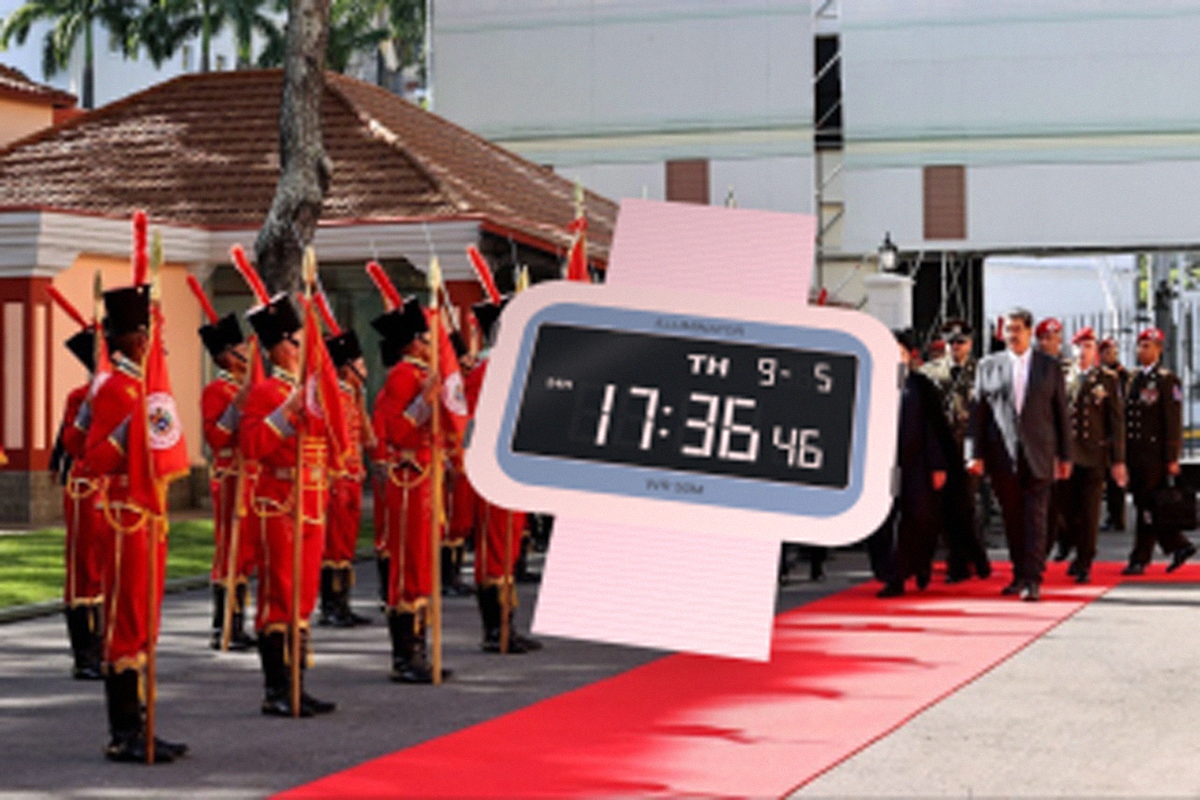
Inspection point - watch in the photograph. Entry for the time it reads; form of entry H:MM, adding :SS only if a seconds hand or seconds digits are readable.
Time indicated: 17:36:46
